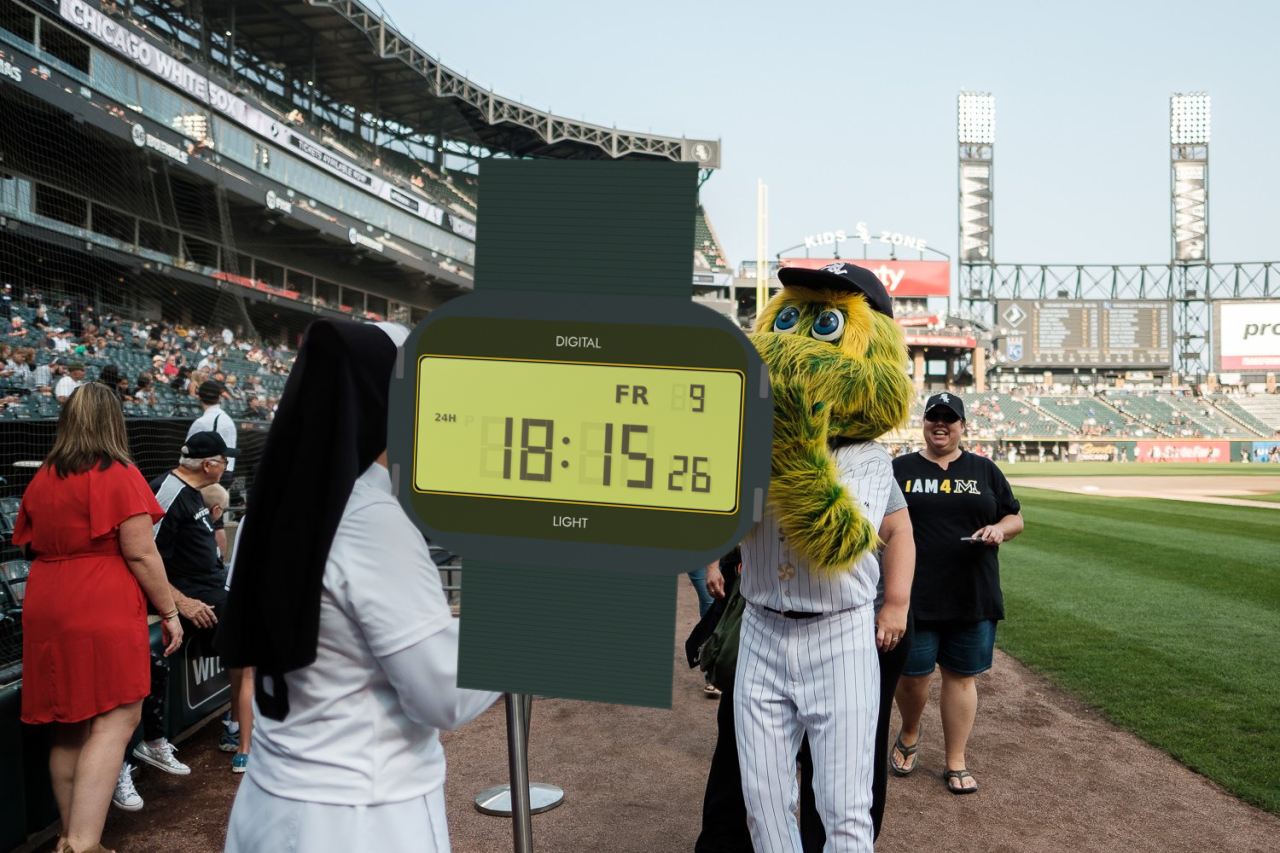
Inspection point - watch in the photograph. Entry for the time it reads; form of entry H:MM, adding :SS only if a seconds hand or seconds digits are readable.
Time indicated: 18:15:26
